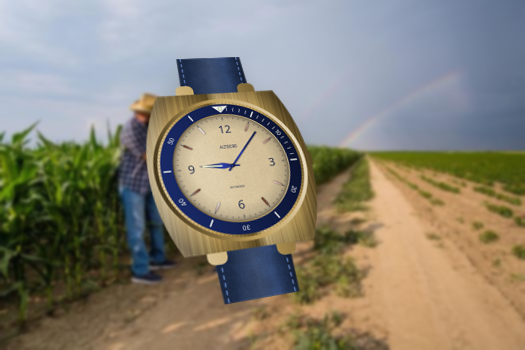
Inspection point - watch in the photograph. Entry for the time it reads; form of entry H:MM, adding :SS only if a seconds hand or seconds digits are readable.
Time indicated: 9:07
